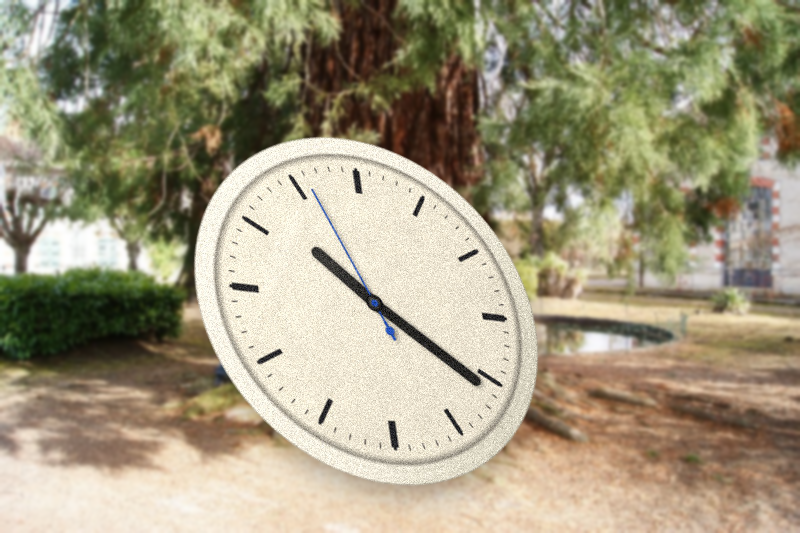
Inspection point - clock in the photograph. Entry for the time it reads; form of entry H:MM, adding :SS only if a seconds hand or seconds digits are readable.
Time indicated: 10:20:56
